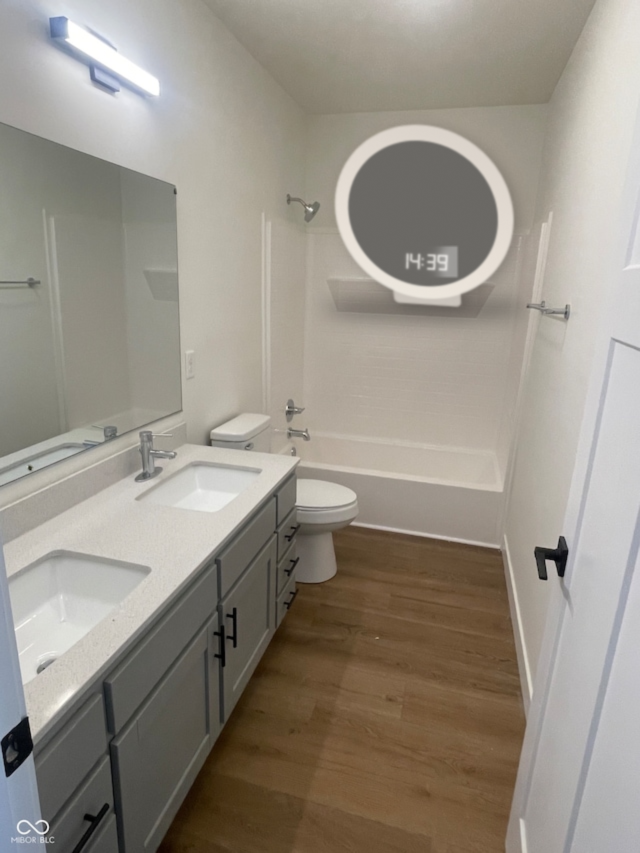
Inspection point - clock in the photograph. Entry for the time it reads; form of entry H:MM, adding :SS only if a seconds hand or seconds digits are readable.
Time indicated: 14:39
